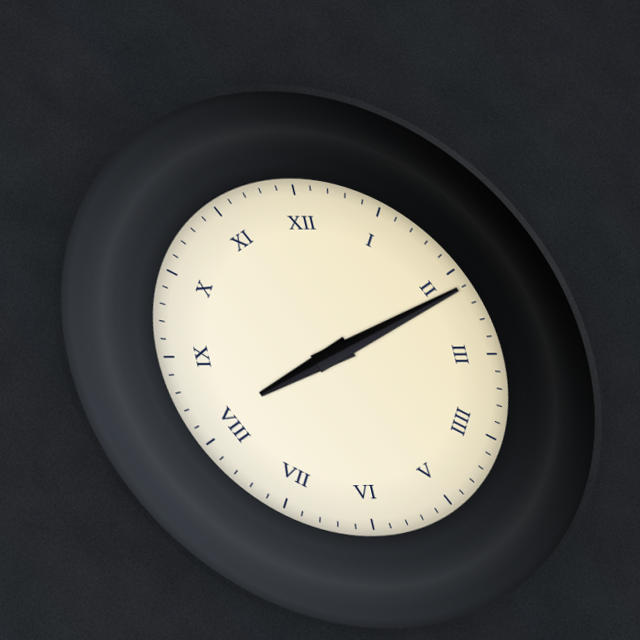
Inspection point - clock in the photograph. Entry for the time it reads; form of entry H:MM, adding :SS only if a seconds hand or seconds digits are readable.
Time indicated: 8:11
